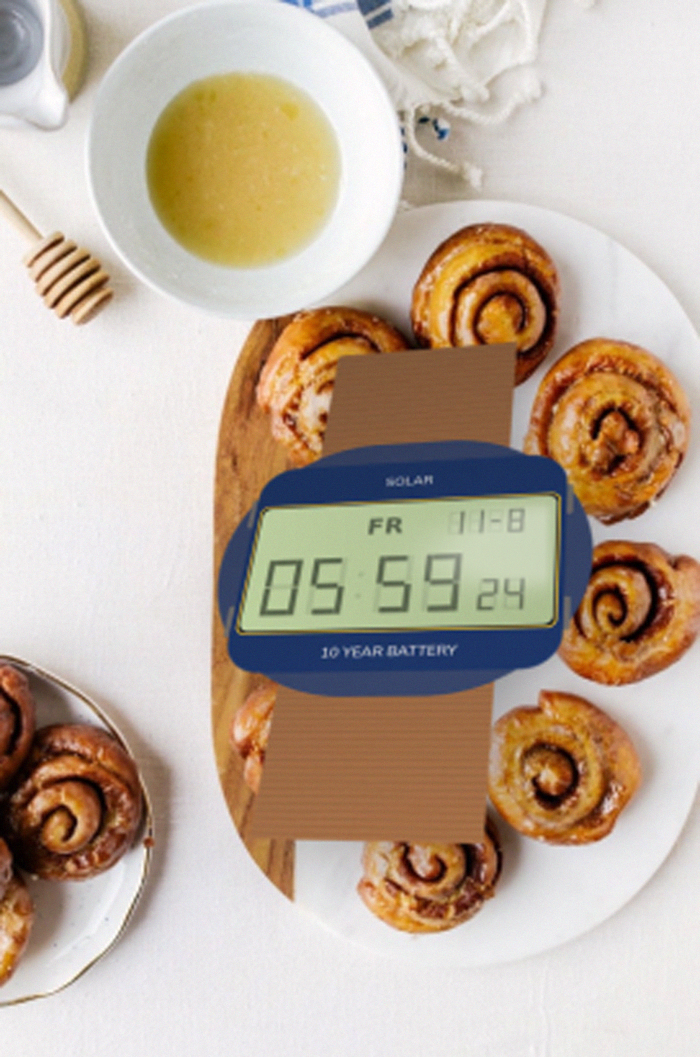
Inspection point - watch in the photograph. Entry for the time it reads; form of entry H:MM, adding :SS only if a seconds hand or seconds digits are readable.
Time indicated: 5:59:24
